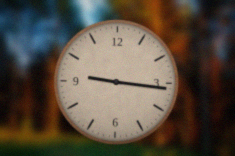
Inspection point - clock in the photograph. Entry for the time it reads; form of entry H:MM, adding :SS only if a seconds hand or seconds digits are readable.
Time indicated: 9:16
